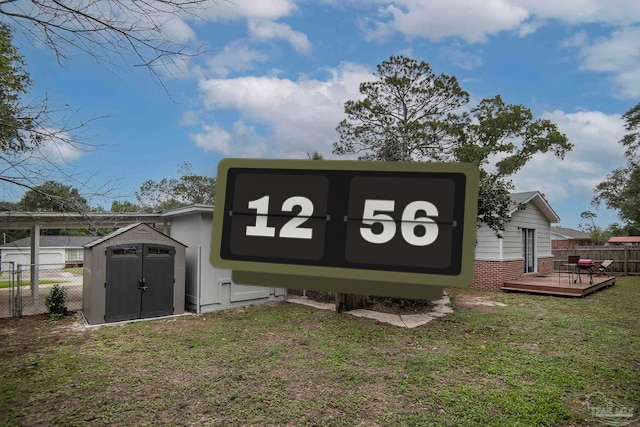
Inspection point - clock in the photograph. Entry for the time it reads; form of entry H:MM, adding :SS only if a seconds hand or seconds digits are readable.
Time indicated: 12:56
